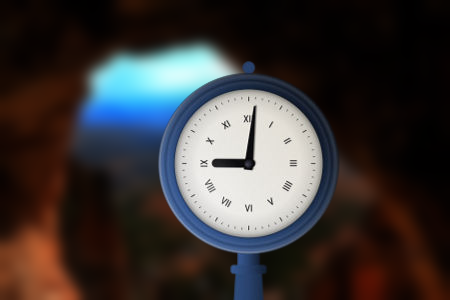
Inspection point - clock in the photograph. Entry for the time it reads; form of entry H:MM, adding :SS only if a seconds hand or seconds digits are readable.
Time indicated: 9:01
